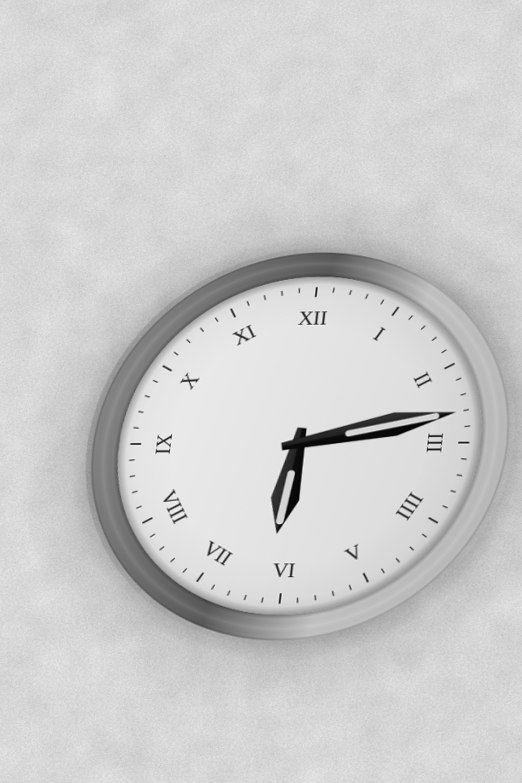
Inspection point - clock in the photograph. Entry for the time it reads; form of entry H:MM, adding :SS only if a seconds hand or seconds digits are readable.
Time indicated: 6:13
